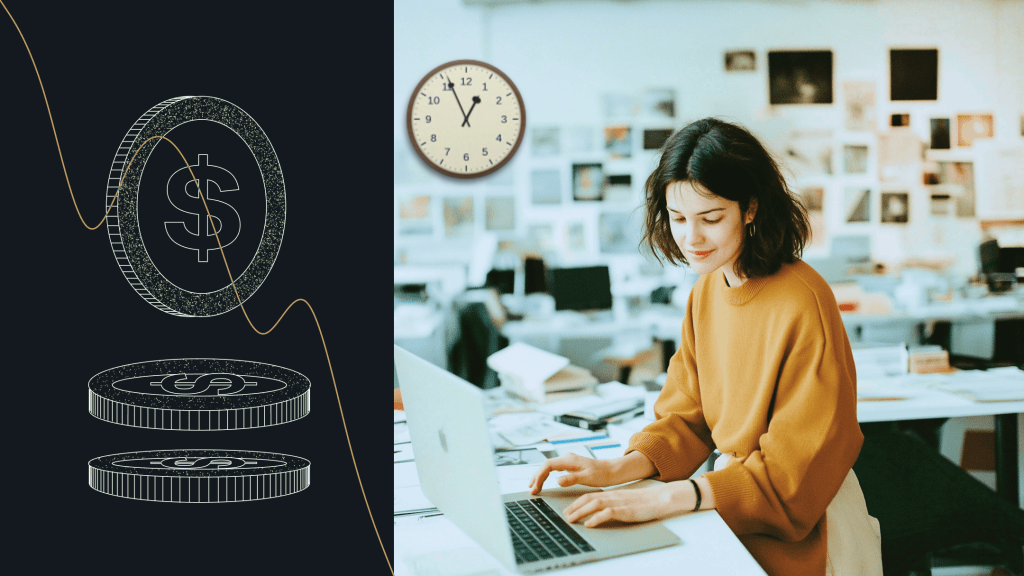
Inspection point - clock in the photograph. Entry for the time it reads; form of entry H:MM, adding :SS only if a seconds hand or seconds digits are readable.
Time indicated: 12:56
